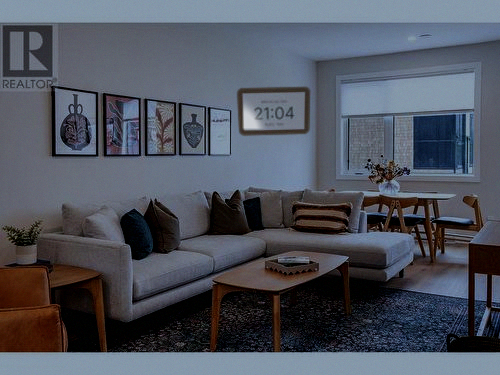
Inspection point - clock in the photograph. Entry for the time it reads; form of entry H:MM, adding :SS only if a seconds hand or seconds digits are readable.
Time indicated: 21:04
